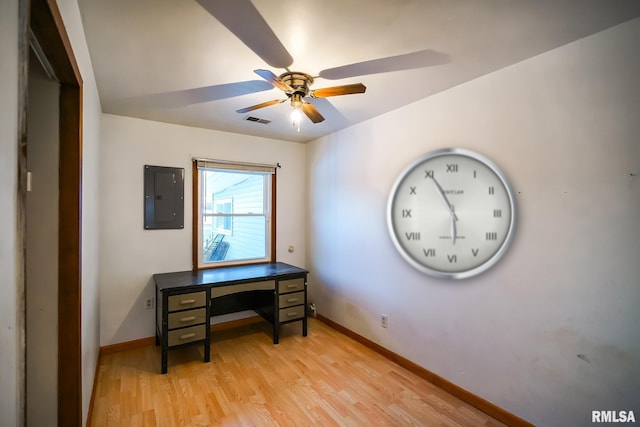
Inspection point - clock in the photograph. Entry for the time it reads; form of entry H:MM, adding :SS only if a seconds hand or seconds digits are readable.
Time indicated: 5:55
